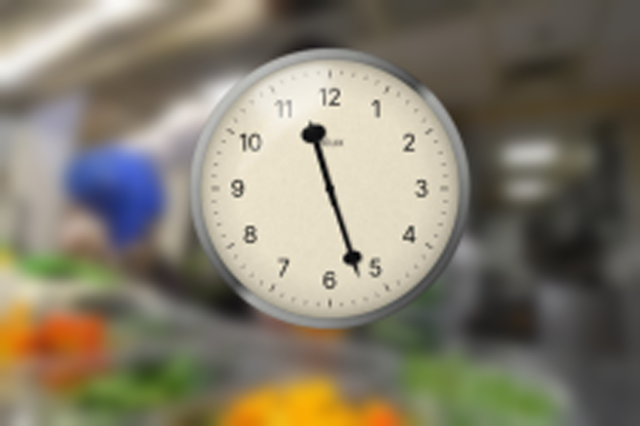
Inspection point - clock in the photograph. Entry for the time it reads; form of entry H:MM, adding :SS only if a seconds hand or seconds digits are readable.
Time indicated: 11:27
